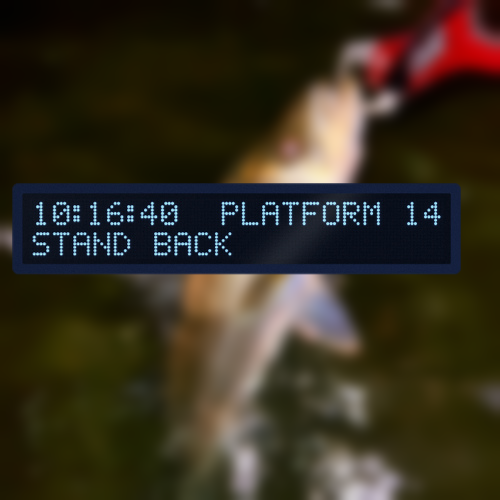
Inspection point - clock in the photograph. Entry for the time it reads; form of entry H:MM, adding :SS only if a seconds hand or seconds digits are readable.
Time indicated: 10:16:40
